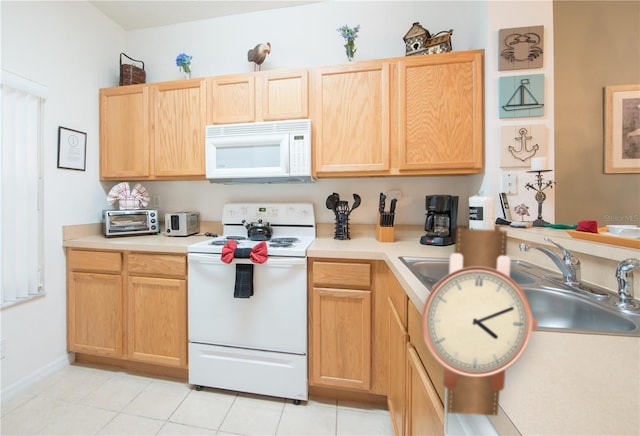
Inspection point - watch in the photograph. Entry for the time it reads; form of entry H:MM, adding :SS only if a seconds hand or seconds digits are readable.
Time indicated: 4:11
